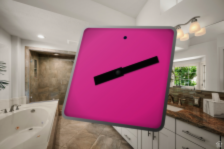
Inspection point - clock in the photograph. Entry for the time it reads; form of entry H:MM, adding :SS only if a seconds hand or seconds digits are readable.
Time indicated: 8:11
